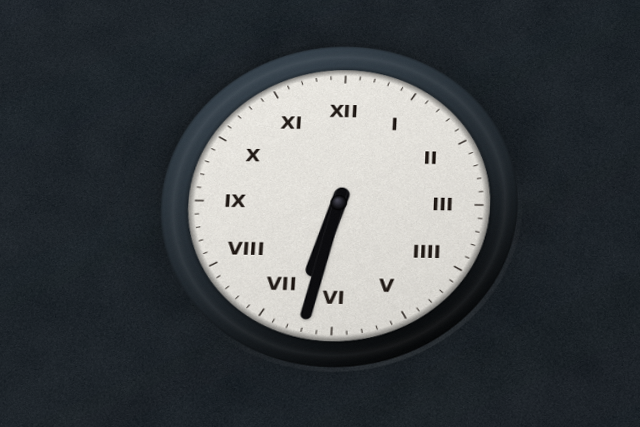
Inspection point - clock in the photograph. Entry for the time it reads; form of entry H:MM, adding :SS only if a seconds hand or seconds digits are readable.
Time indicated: 6:32
